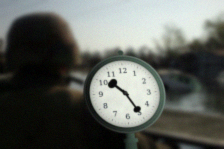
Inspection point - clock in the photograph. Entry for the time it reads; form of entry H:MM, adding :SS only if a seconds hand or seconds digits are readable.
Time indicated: 10:25
